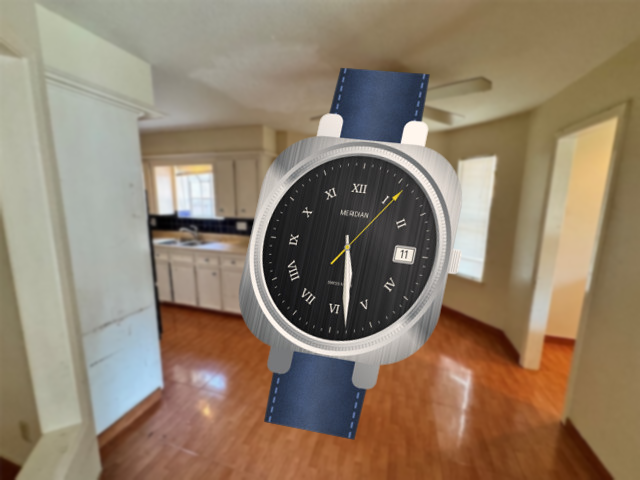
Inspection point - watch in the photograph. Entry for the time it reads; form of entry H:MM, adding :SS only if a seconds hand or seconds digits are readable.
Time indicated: 5:28:06
